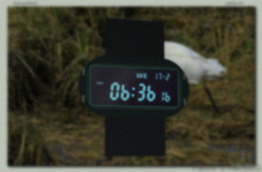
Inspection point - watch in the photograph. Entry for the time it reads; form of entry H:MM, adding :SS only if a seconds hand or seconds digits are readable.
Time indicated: 6:36:16
